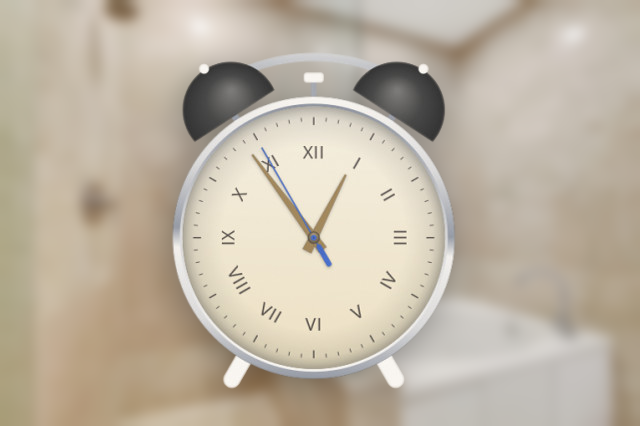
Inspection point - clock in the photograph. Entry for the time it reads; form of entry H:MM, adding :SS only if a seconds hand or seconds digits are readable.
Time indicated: 12:53:55
